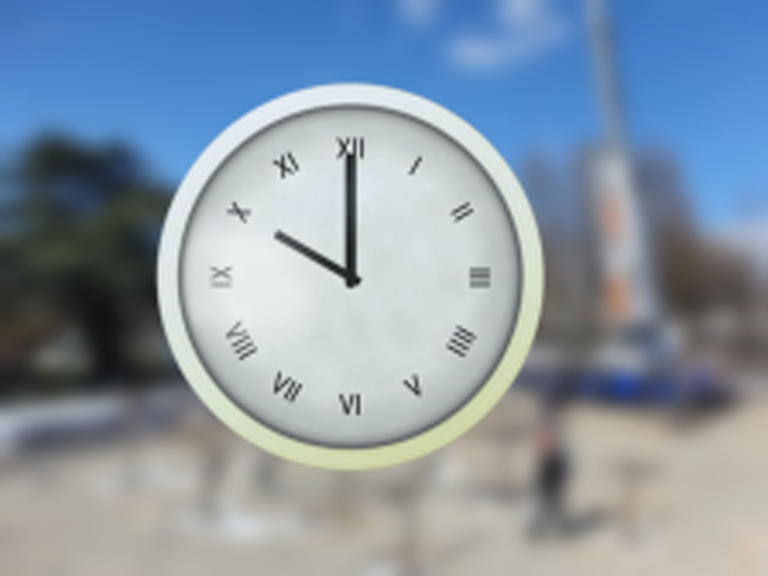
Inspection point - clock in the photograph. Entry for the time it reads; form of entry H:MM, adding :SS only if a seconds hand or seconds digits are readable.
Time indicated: 10:00
